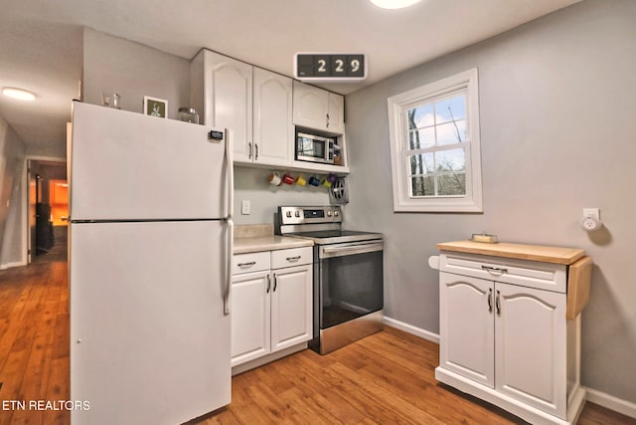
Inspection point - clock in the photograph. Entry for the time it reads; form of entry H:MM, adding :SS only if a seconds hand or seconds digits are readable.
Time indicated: 2:29
